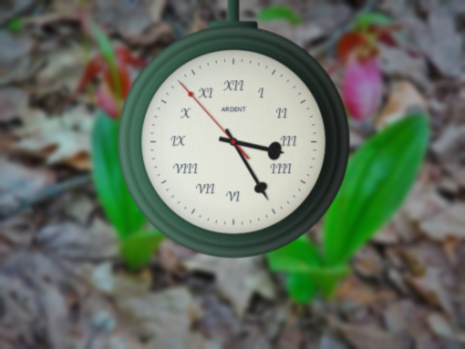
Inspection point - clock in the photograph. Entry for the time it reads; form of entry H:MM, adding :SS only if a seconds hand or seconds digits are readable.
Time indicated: 3:24:53
